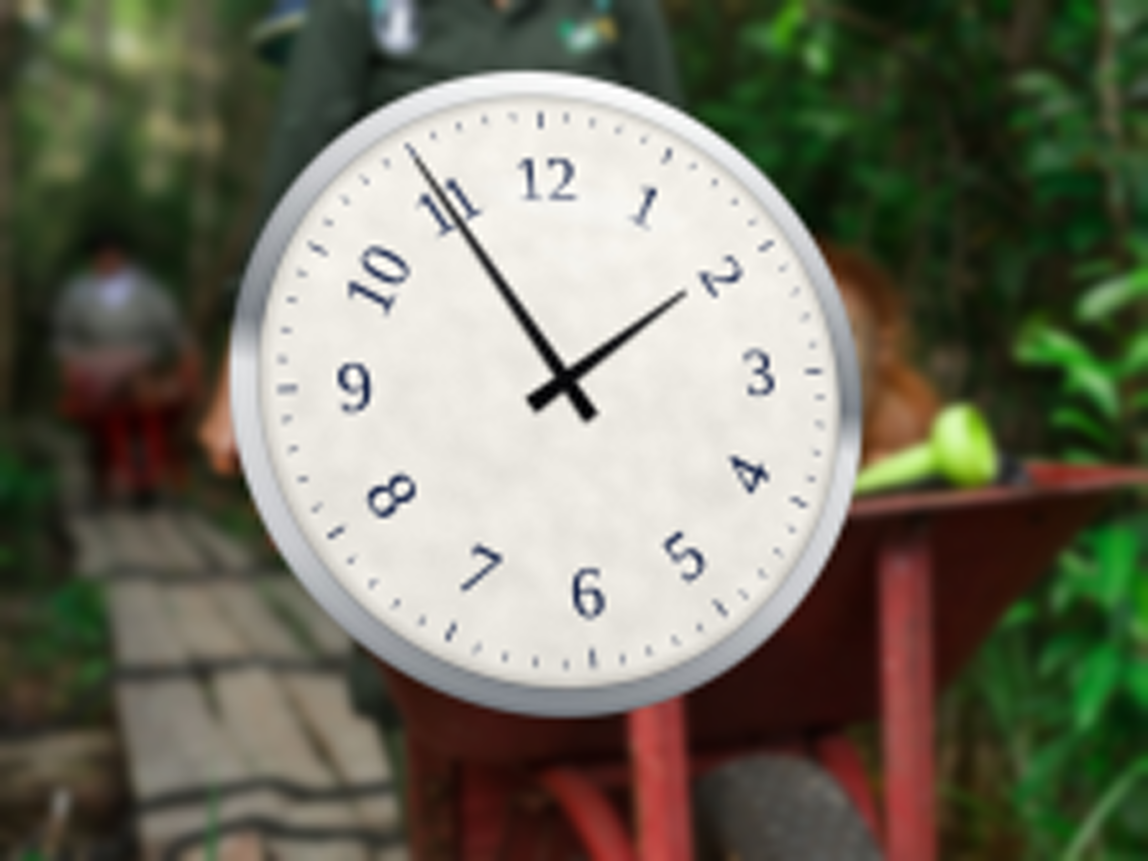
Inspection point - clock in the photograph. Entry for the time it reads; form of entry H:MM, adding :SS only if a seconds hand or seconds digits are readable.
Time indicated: 1:55
